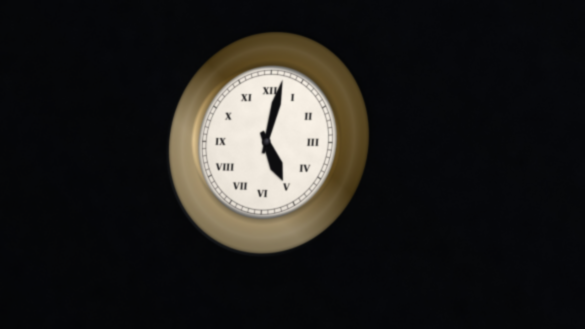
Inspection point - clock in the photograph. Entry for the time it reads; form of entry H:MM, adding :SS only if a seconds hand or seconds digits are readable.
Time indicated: 5:02
